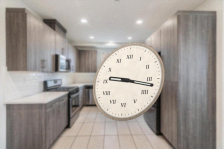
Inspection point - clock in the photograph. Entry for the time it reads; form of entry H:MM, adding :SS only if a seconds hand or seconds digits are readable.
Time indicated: 9:17
